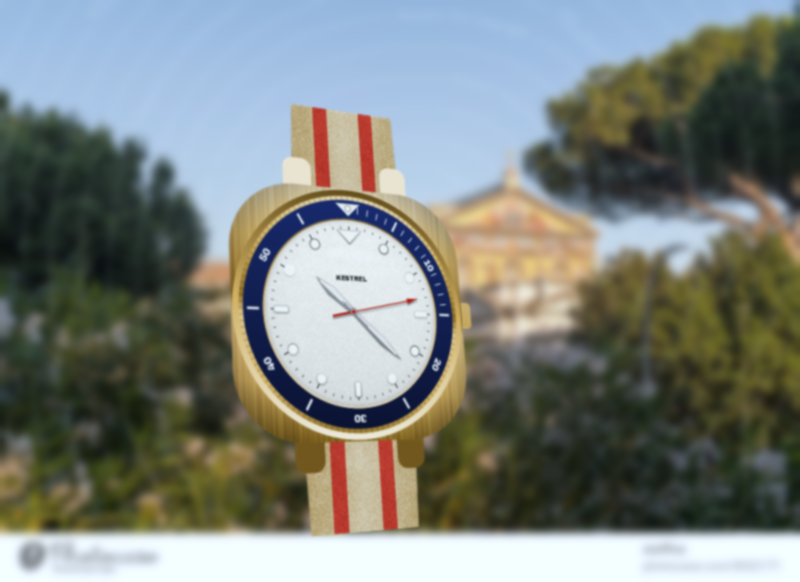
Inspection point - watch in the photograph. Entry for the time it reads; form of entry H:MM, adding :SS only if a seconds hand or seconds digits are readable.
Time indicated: 10:22:13
